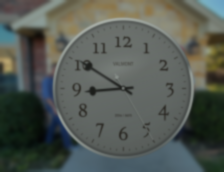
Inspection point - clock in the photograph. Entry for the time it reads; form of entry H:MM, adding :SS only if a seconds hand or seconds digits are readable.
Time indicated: 8:50:25
